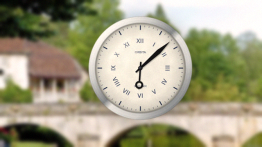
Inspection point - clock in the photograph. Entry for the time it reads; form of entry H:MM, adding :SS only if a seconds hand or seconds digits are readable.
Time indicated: 6:08
